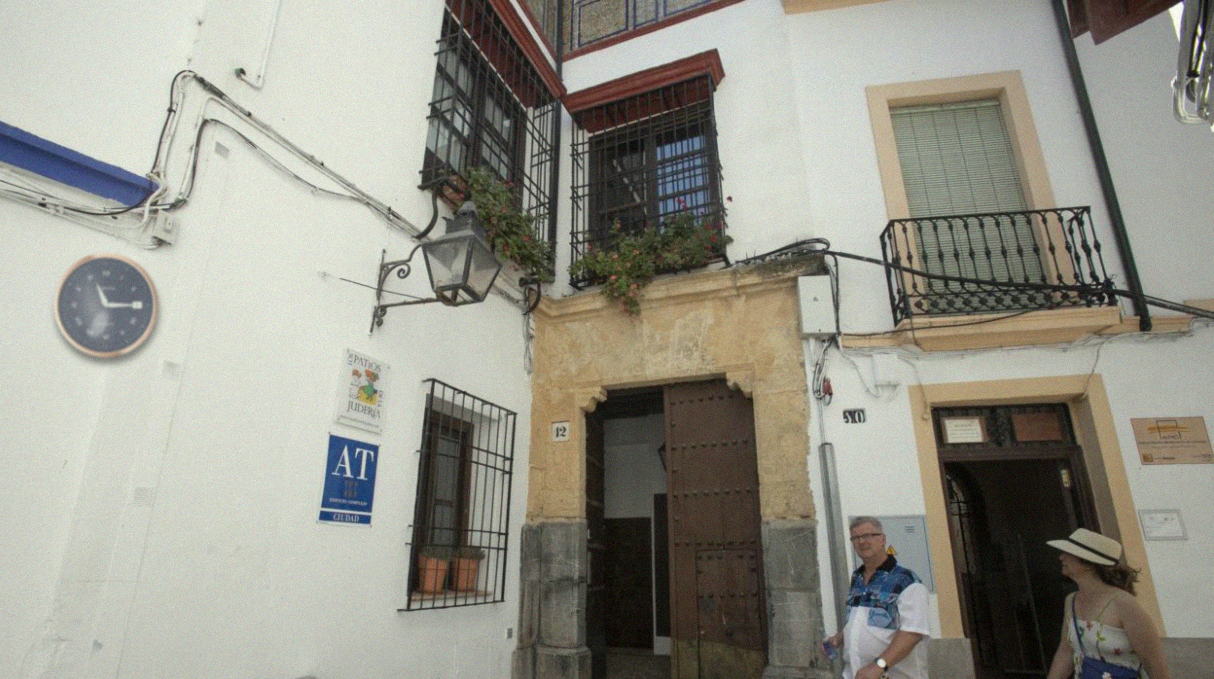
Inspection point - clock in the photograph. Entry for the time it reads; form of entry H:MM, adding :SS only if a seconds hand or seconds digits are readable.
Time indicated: 11:15
